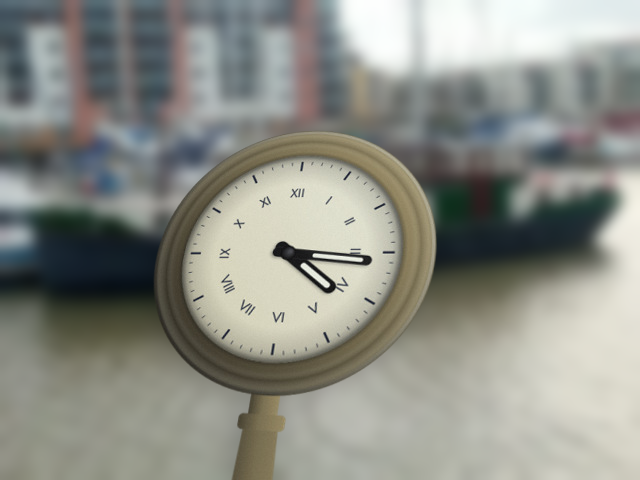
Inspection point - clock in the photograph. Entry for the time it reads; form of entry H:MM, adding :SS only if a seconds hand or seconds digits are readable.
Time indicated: 4:16
